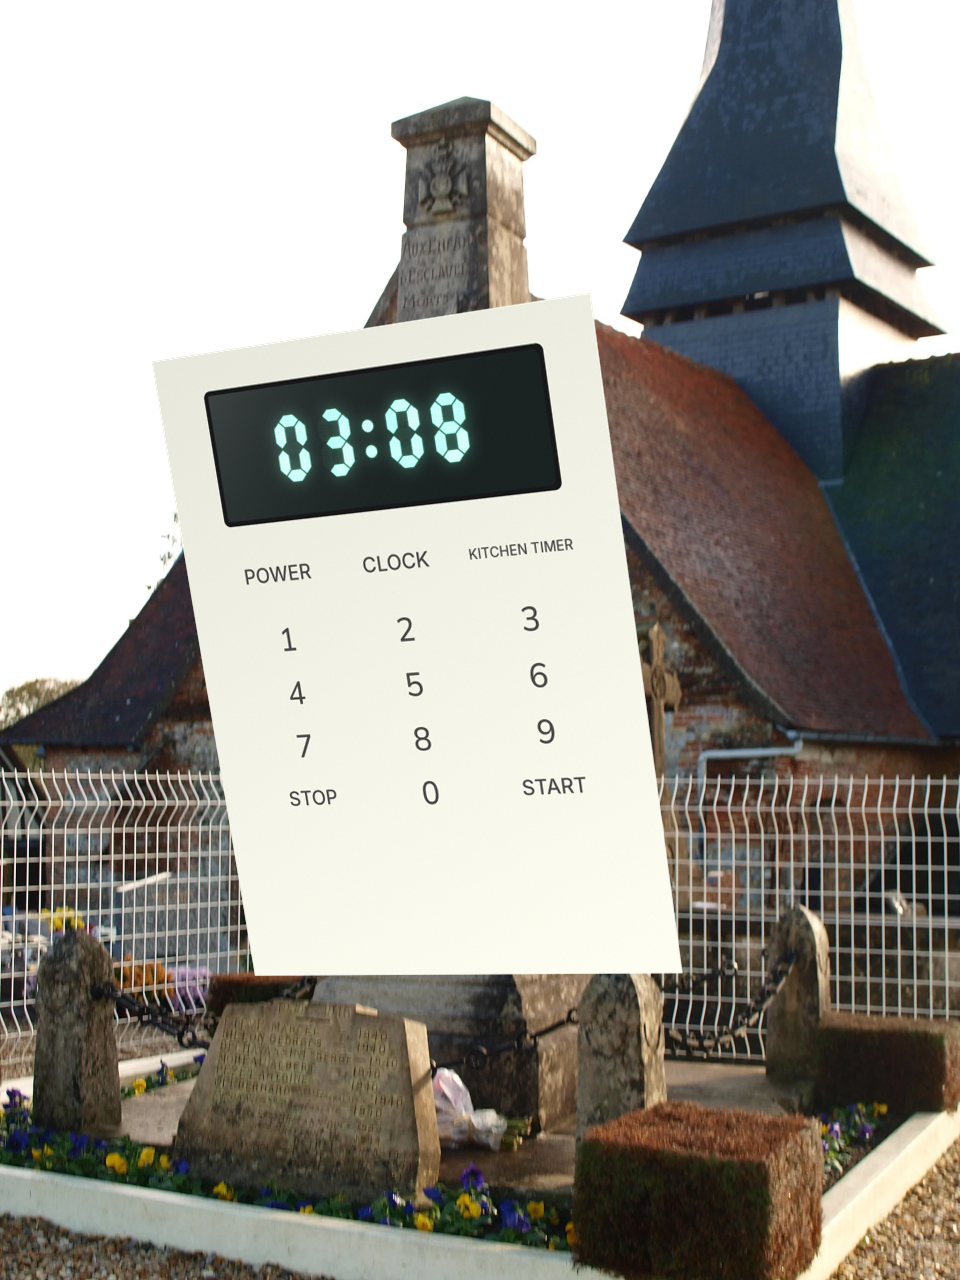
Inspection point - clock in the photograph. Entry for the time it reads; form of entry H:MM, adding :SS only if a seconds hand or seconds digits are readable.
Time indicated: 3:08
